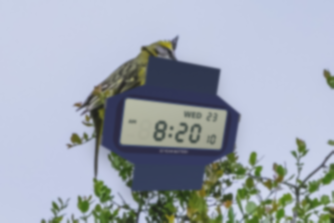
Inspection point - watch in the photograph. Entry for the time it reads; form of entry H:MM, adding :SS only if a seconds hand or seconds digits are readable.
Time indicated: 8:20
